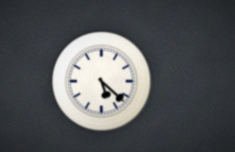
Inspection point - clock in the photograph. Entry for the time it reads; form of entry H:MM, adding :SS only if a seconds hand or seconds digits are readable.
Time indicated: 5:22
